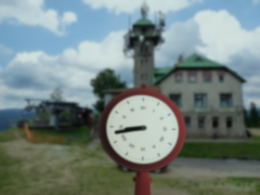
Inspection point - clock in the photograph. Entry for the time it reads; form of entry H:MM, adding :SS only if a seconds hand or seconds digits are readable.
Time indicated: 8:43
